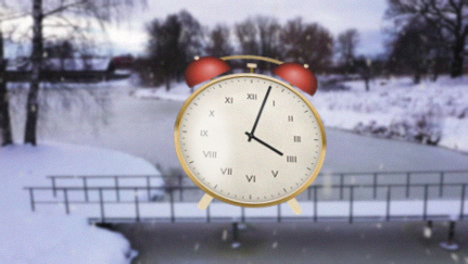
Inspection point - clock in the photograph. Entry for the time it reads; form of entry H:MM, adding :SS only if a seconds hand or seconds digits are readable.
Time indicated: 4:03
